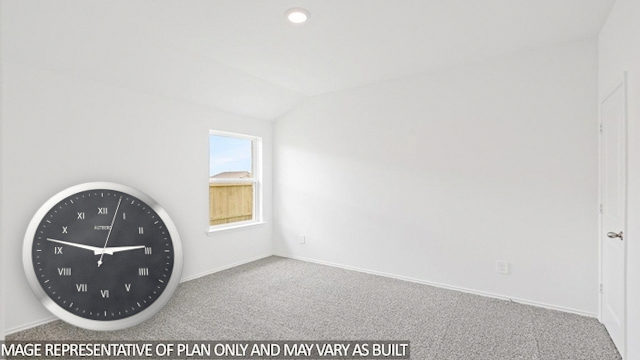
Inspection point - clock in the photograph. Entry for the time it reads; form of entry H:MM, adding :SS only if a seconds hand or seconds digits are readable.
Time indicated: 2:47:03
